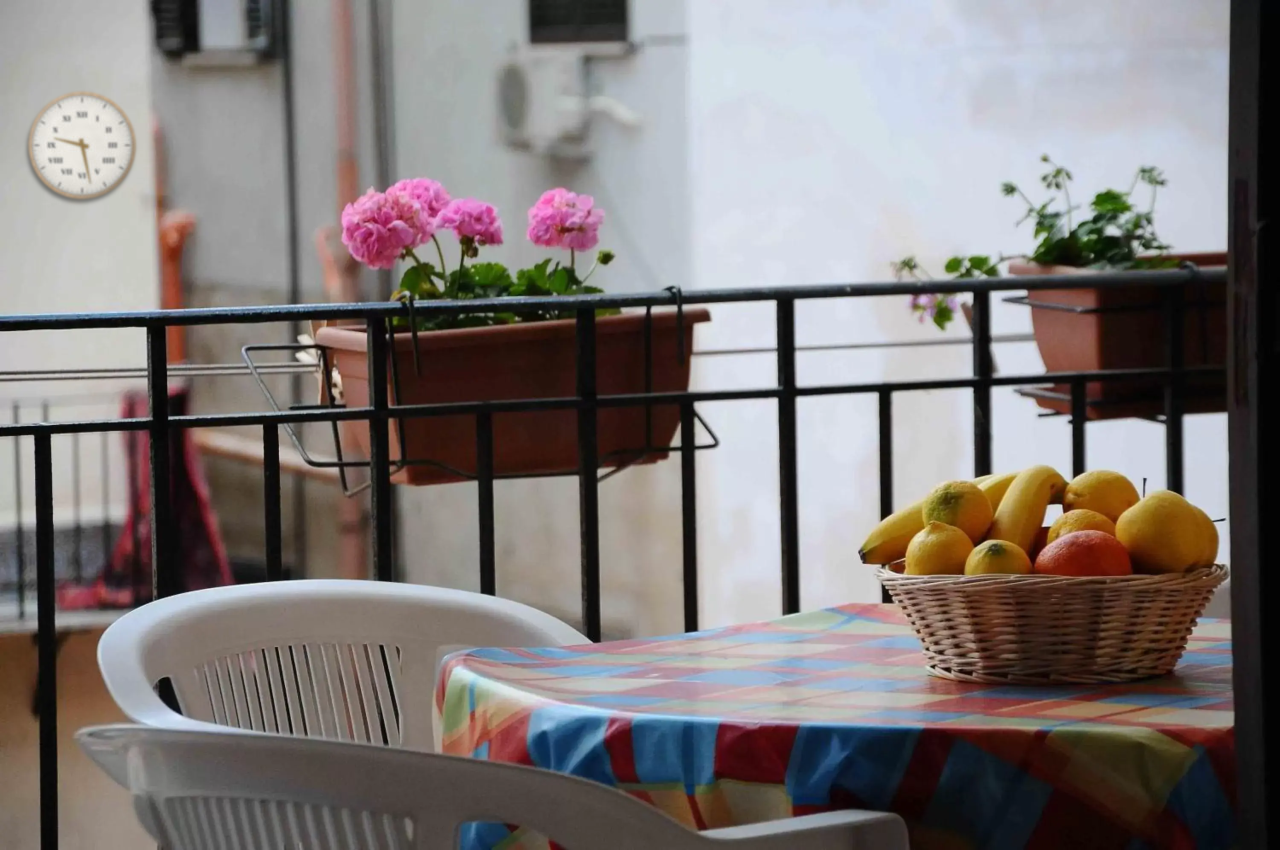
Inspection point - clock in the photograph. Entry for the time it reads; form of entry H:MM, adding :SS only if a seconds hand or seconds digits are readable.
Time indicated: 9:28
